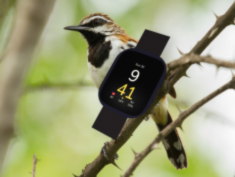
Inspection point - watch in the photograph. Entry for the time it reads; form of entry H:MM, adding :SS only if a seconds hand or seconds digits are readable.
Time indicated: 9:41
